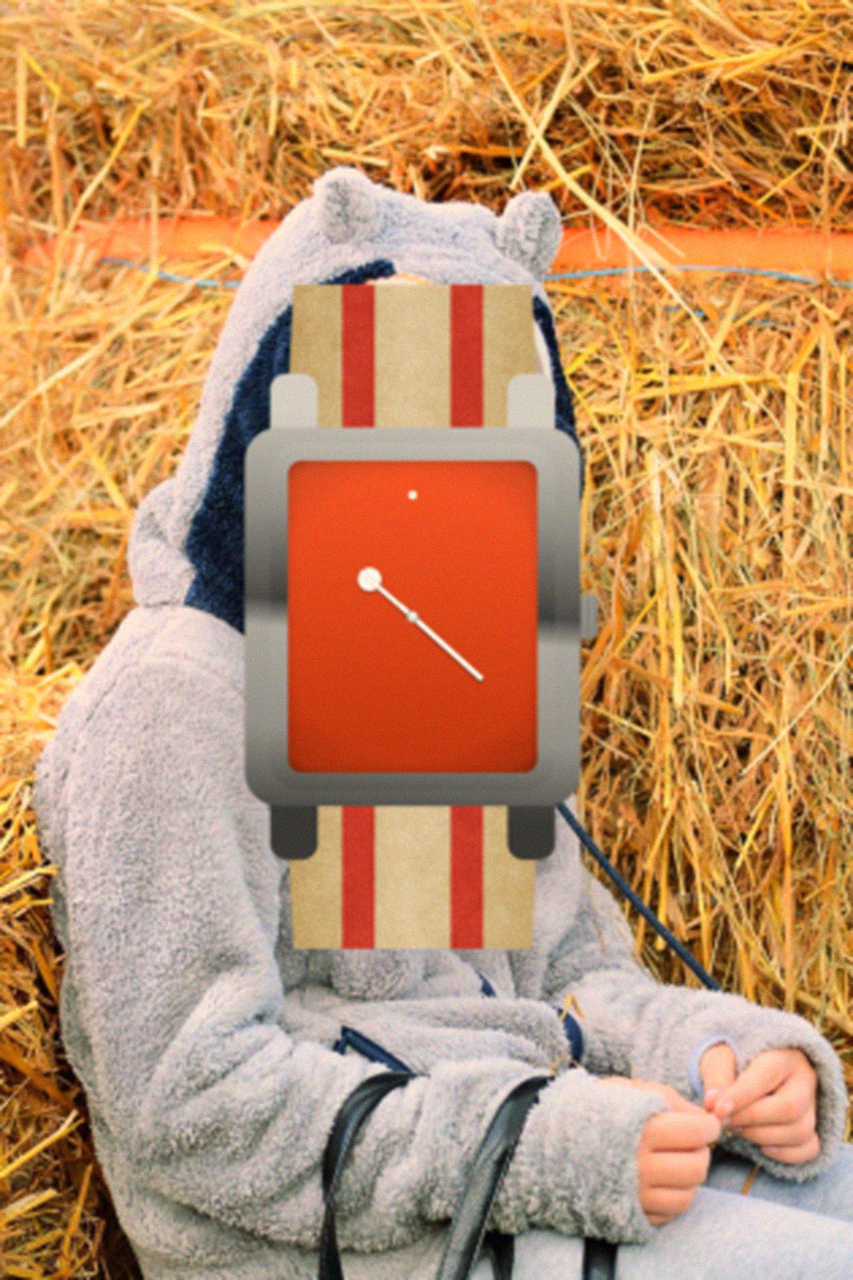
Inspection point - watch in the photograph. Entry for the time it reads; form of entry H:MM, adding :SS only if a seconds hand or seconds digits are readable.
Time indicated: 10:22
